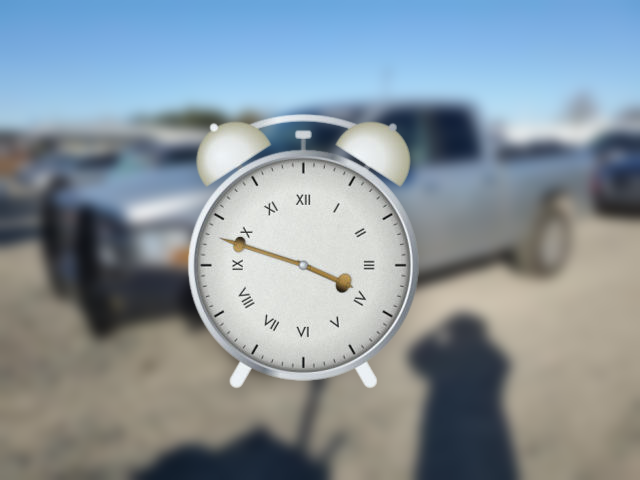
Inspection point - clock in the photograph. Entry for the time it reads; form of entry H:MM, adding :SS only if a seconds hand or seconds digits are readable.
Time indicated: 3:48
